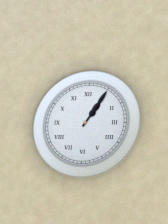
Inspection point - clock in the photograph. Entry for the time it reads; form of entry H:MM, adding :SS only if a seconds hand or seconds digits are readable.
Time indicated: 1:05
